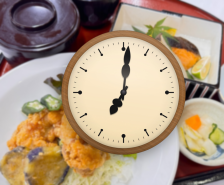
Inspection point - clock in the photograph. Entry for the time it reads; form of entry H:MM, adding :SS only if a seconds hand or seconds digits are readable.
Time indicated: 7:01
